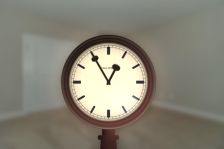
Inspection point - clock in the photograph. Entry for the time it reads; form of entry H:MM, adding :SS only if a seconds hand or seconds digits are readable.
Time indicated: 12:55
